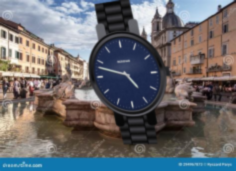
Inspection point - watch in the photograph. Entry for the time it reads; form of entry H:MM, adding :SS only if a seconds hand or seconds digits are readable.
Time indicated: 4:48
